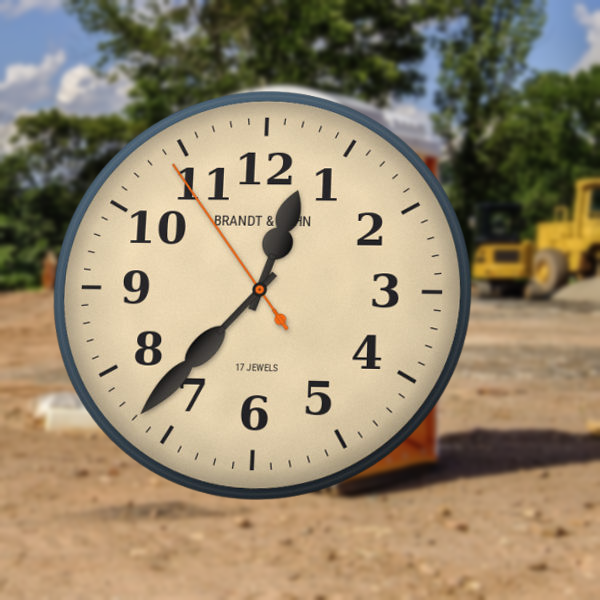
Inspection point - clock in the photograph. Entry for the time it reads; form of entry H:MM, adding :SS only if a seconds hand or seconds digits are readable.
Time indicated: 12:36:54
